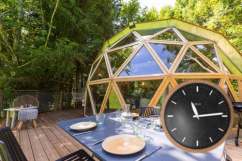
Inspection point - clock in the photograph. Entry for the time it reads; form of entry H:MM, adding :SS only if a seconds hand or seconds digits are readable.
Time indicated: 11:14
